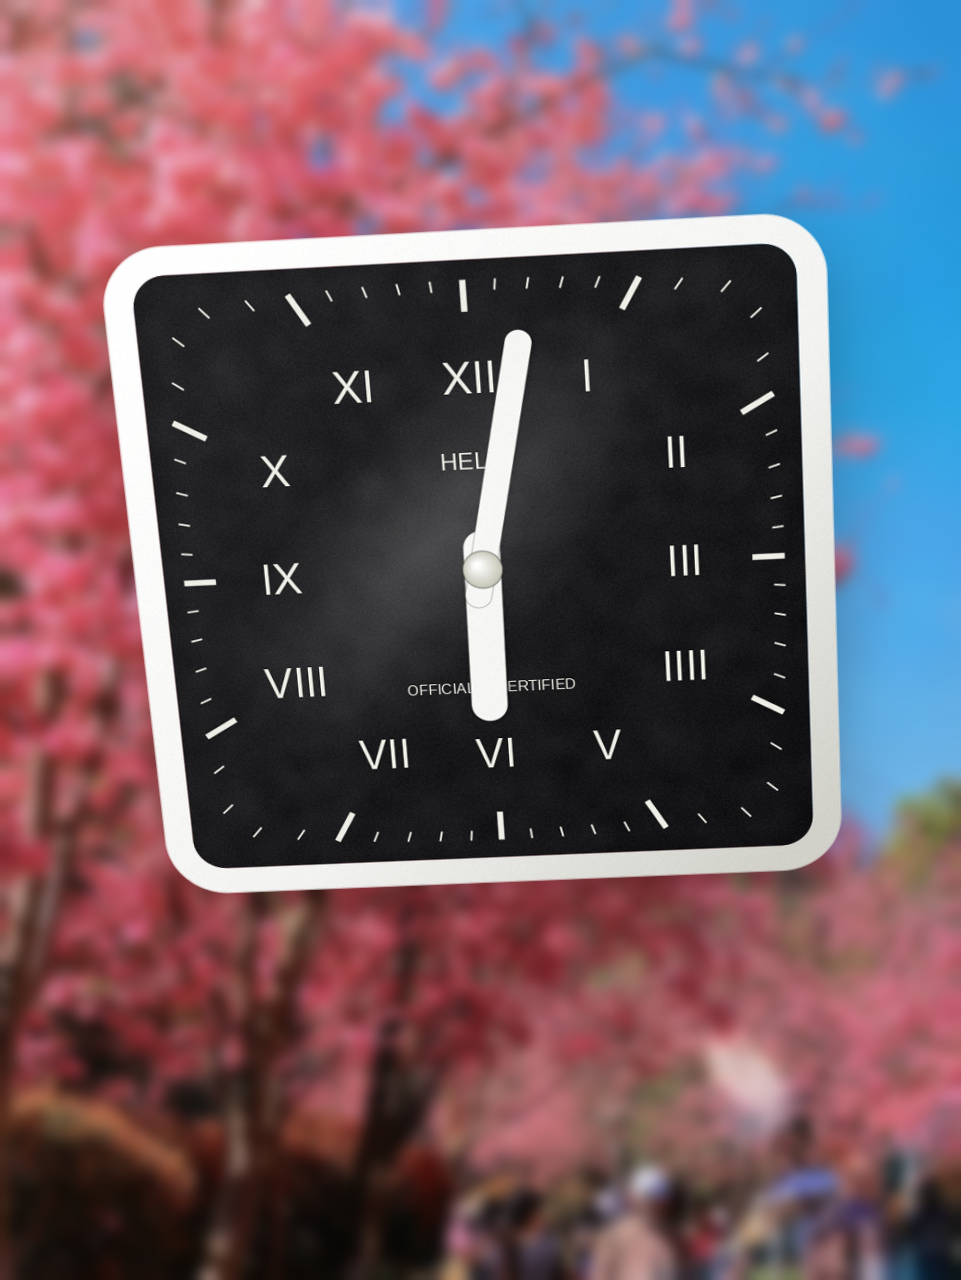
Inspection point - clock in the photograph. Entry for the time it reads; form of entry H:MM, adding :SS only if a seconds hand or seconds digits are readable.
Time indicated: 6:02
